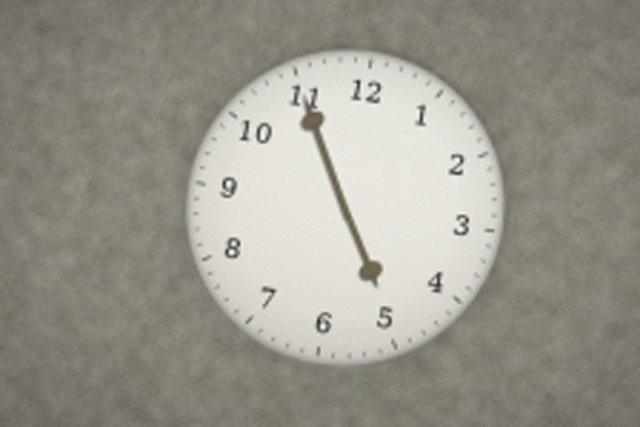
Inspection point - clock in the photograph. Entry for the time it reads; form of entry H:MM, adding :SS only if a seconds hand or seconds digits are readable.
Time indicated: 4:55
